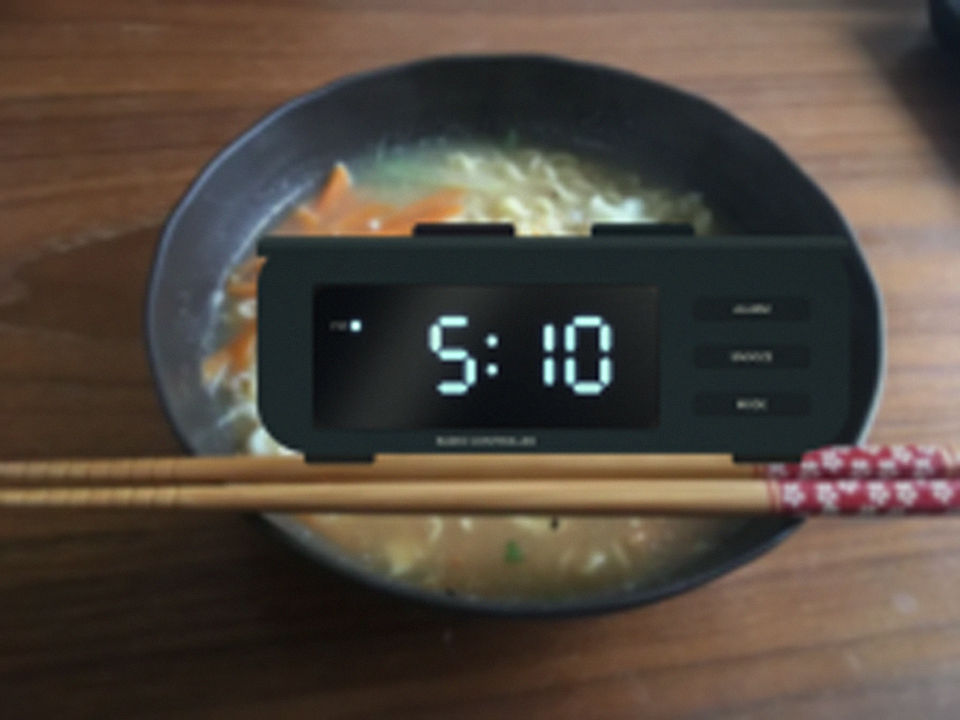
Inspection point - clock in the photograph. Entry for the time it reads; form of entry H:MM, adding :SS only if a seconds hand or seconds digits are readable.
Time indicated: 5:10
